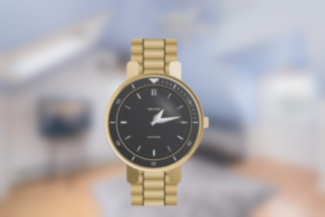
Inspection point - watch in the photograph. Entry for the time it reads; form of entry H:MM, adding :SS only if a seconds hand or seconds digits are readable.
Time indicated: 1:13
